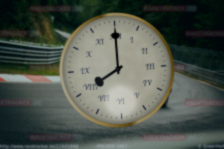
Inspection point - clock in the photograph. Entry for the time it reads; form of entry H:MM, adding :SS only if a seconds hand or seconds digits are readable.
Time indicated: 8:00
